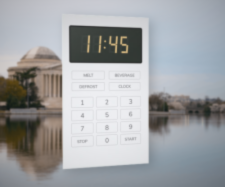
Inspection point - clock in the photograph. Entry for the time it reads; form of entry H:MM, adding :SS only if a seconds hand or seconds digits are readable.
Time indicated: 11:45
